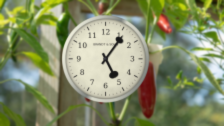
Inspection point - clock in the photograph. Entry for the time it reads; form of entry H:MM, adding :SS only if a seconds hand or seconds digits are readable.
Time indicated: 5:06
